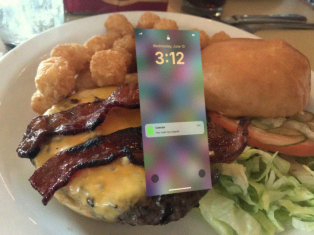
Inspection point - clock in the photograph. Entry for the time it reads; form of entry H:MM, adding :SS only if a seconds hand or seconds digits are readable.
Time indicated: 3:12
